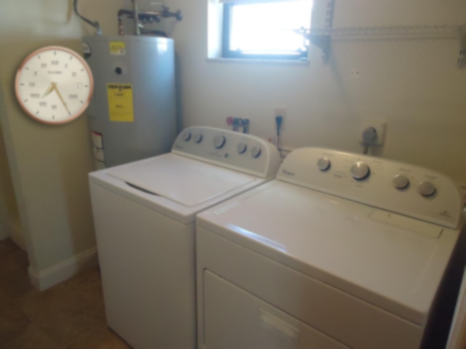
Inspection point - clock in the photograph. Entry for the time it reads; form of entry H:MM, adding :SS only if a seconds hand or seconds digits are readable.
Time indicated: 7:25
